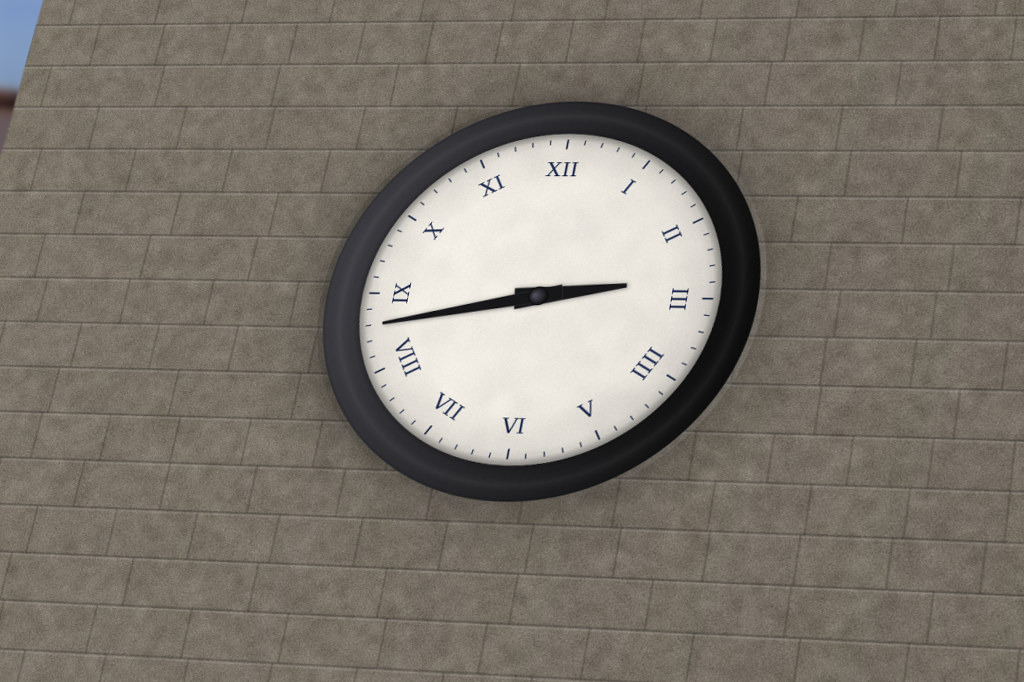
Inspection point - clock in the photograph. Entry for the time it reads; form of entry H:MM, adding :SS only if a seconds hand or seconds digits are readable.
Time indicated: 2:43
